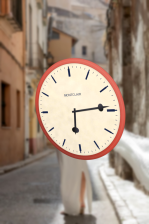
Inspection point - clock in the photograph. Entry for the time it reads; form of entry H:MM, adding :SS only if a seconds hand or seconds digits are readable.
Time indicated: 6:14
